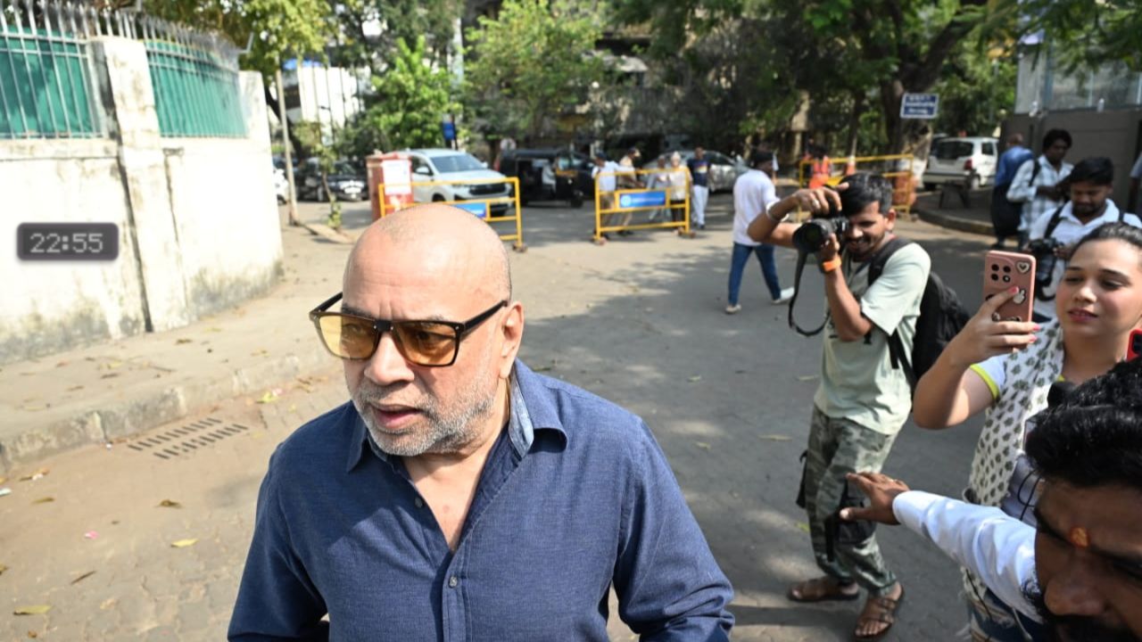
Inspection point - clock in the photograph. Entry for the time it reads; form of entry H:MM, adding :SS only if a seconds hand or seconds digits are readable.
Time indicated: 22:55
